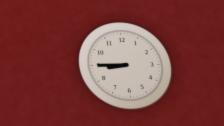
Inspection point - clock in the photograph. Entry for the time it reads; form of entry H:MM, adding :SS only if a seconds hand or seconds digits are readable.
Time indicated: 8:45
